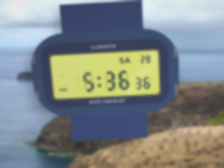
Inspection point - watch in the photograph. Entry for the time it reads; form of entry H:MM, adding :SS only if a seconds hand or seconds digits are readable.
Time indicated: 5:36:36
